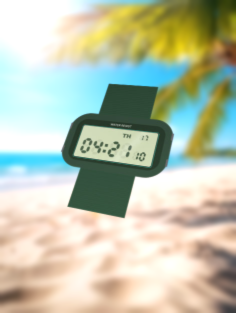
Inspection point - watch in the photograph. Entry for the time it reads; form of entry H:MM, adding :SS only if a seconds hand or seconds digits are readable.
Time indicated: 4:21:10
